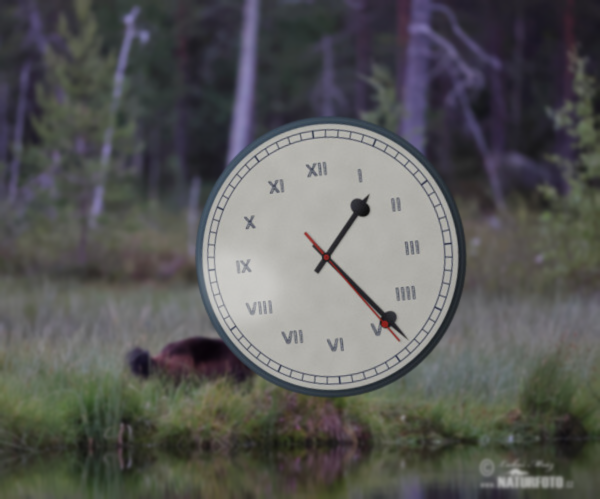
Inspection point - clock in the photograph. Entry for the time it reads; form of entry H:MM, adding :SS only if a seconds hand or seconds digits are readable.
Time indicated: 1:23:24
